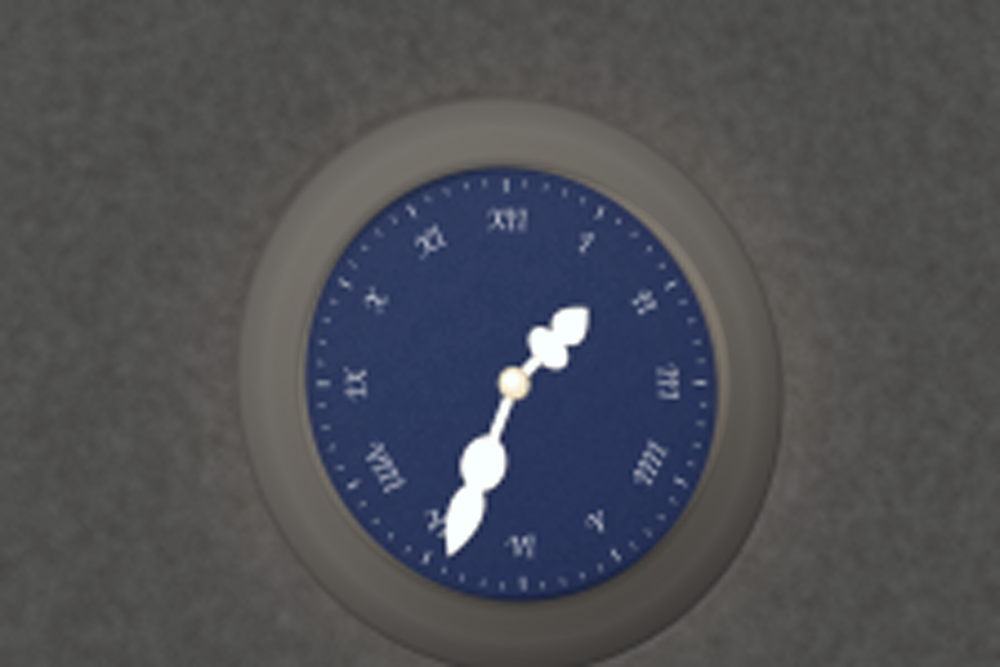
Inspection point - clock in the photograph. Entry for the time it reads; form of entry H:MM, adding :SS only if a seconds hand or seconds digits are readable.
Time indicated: 1:34
